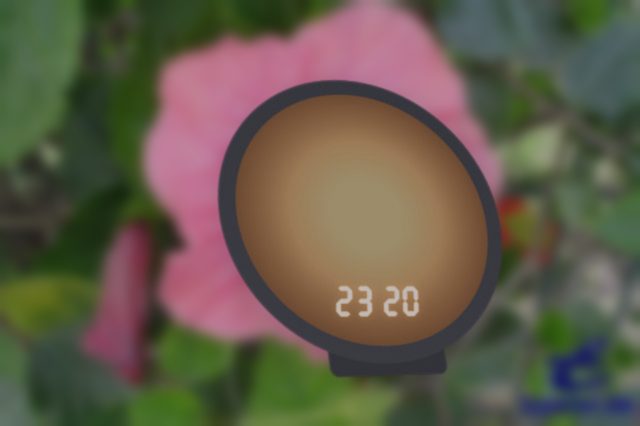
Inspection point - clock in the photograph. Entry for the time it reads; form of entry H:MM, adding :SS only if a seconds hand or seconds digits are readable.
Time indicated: 23:20
